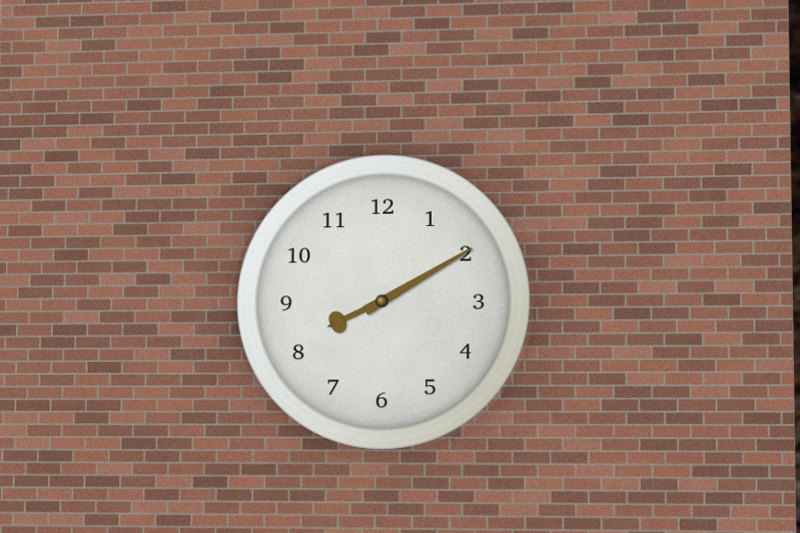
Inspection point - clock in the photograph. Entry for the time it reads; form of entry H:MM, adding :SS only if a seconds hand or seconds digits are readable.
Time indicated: 8:10
